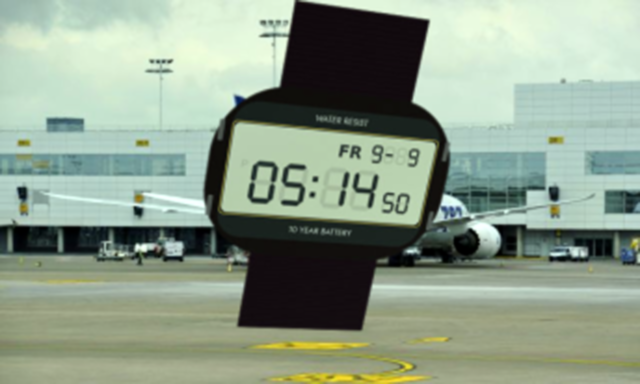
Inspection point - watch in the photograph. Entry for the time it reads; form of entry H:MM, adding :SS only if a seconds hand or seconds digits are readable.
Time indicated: 5:14:50
